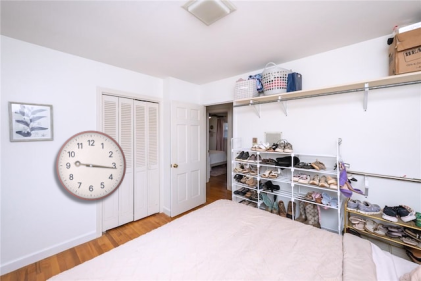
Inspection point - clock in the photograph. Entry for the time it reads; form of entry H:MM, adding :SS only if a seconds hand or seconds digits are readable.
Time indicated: 9:16
